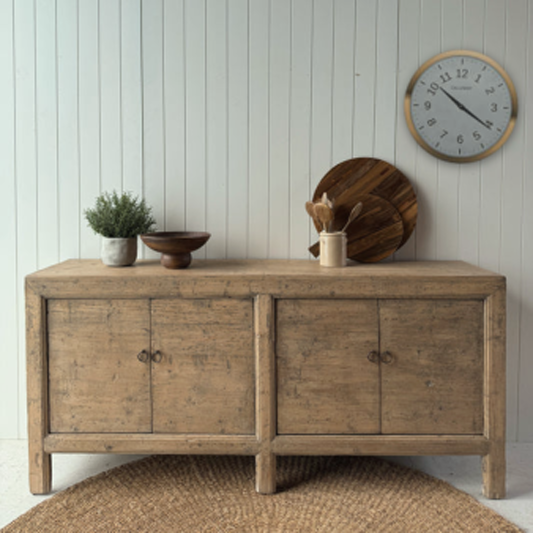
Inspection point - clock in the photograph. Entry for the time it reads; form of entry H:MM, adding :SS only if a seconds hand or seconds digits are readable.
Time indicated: 10:21
